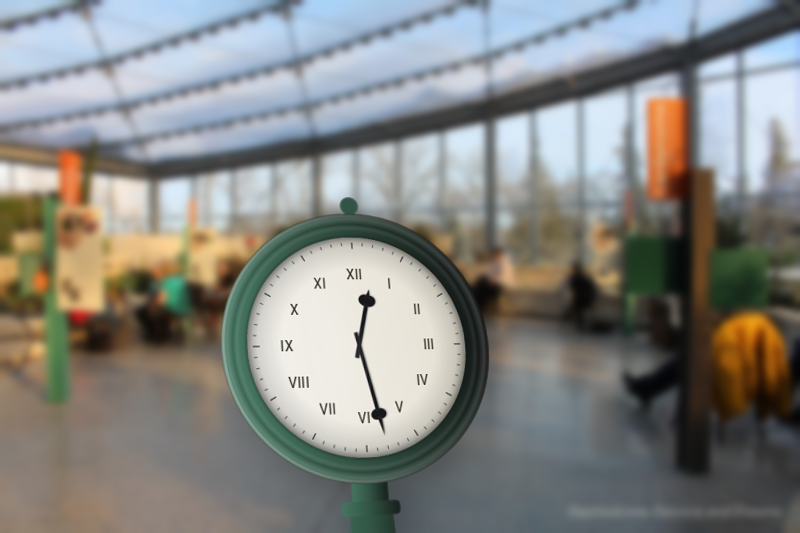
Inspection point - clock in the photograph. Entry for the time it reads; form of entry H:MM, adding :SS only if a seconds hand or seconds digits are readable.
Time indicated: 12:28
